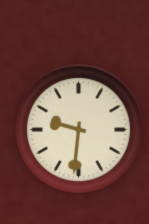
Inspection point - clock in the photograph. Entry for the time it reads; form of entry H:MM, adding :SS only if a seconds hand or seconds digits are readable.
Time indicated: 9:31
